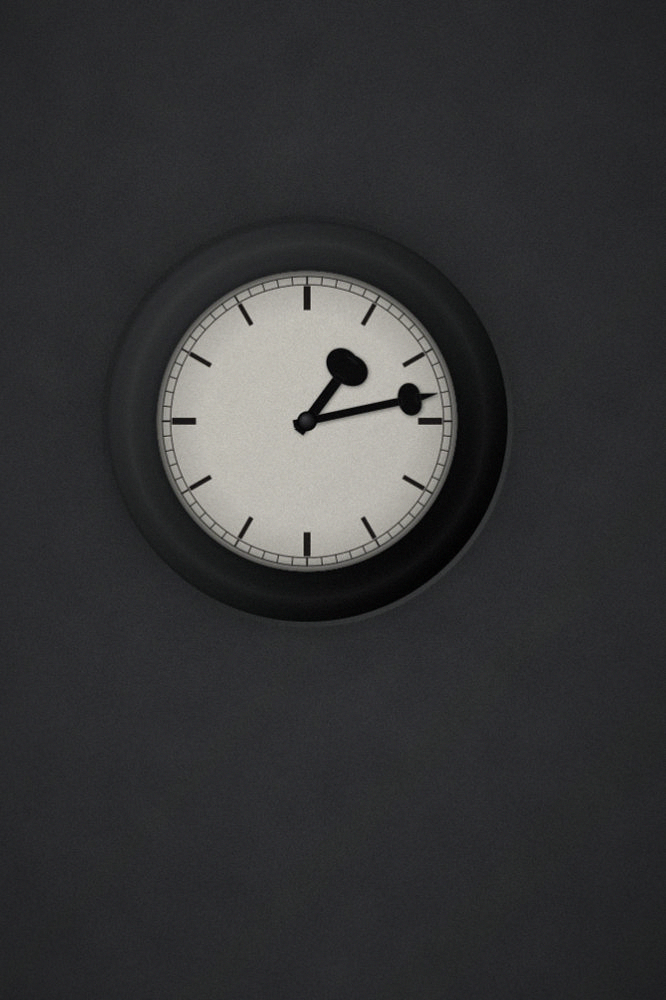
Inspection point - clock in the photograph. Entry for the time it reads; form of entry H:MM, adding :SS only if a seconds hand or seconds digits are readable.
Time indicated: 1:13
